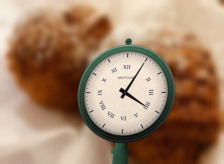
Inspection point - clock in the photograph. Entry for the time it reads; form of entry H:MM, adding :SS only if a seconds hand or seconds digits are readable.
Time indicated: 4:05
